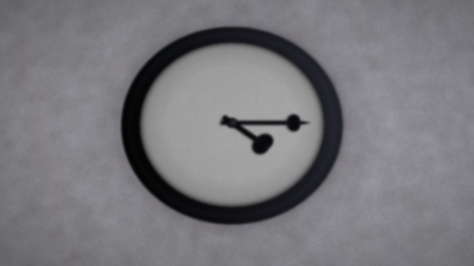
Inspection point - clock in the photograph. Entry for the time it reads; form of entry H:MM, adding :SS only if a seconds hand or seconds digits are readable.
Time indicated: 4:15
